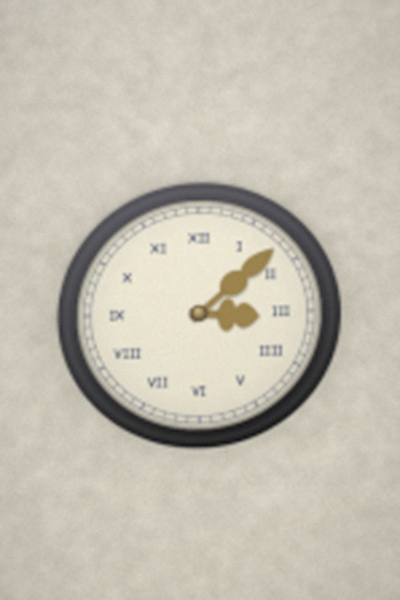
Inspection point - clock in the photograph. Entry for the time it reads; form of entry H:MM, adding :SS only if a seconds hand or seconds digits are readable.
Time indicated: 3:08
